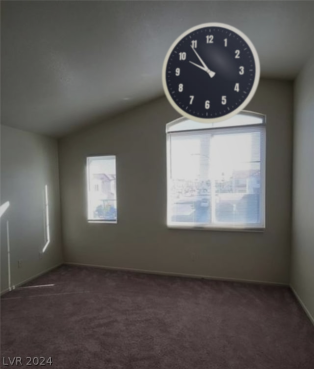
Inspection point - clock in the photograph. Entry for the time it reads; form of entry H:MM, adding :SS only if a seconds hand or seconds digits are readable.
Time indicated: 9:54
